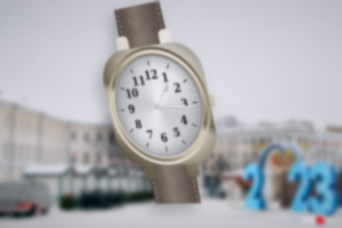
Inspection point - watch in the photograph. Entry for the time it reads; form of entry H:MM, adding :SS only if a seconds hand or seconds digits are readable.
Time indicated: 1:16
